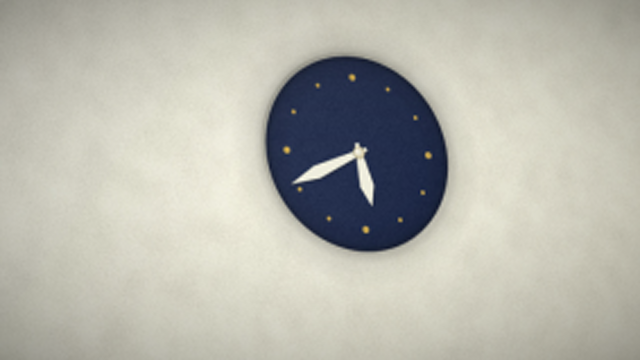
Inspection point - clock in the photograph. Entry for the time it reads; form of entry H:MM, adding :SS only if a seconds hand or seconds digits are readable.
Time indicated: 5:41
